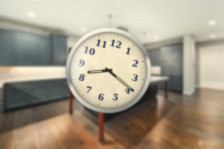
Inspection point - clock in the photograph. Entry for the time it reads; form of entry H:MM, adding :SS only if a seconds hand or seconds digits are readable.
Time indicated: 8:19
